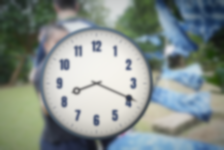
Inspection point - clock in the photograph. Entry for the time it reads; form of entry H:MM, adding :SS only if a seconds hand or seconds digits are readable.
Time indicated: 8:19
